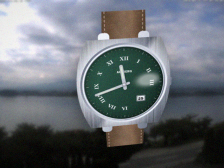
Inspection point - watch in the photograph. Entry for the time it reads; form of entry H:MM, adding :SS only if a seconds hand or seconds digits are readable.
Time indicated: 11:42
